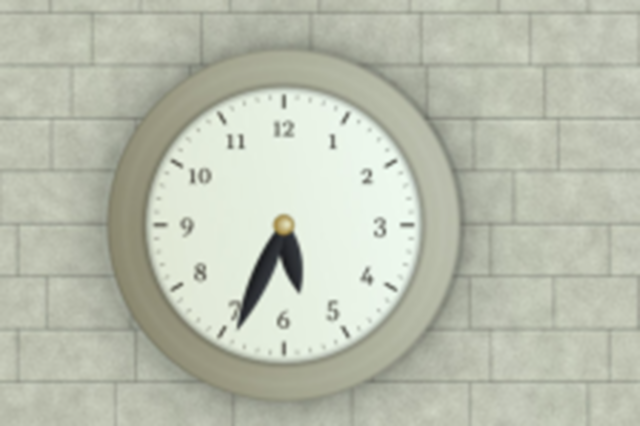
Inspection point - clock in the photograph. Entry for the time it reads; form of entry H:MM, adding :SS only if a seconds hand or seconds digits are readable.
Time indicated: 5:34
